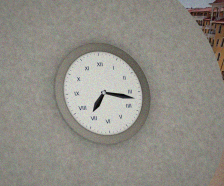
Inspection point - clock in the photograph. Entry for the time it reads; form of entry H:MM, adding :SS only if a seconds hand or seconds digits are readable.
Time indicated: 7:17
